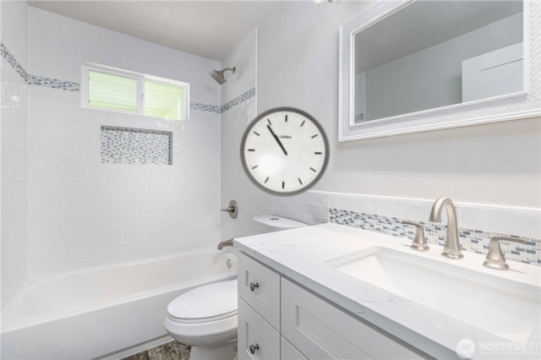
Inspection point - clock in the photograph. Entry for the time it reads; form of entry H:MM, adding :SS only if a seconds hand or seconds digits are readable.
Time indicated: 10:54
